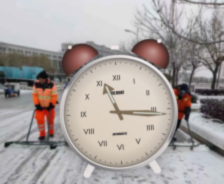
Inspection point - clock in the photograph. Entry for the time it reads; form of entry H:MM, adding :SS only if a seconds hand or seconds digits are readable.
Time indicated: 11:16
